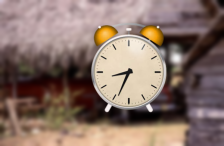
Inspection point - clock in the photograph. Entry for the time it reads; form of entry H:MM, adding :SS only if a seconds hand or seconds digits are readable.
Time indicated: 8:34
